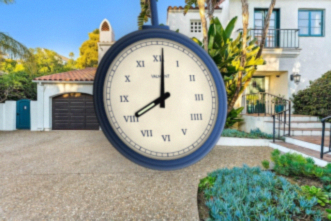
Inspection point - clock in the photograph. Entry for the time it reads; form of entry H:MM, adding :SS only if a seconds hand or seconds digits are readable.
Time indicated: 8:01
